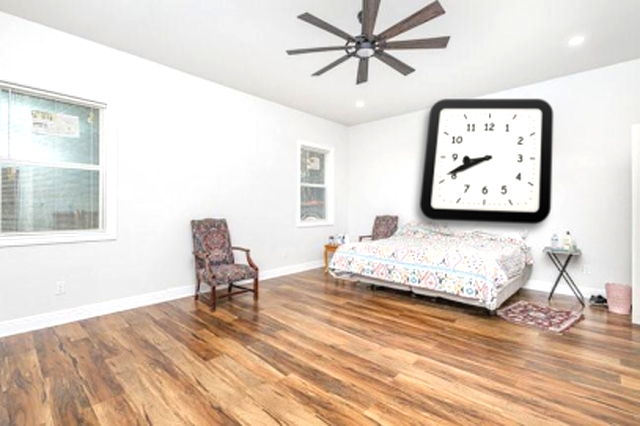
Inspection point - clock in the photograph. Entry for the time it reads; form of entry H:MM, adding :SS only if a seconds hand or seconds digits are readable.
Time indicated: 8:41
